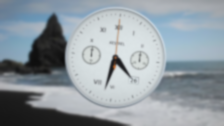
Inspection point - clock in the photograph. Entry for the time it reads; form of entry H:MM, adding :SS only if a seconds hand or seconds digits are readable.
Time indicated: 4:32
